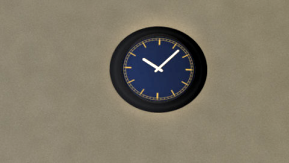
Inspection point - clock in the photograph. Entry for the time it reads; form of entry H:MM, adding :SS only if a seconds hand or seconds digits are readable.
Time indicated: 10:07
